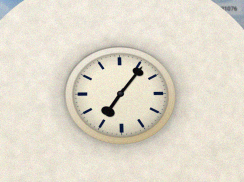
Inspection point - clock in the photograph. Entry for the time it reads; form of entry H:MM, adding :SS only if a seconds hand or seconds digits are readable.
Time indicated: 7:06
